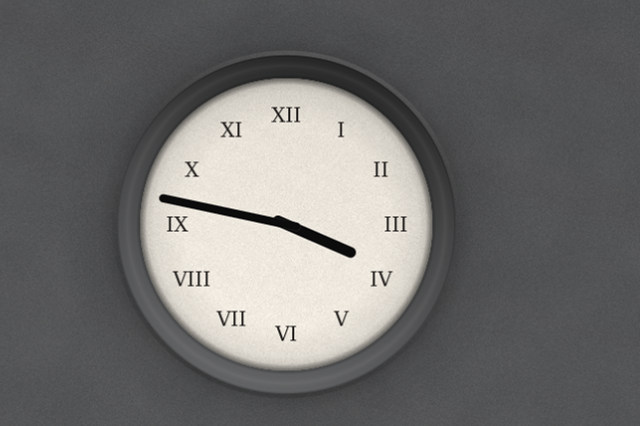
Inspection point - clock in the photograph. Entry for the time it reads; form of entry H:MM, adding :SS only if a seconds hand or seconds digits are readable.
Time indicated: 3:47
